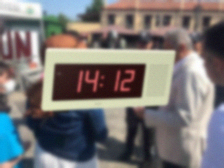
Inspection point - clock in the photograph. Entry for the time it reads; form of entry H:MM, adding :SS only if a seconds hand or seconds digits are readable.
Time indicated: 14:12
